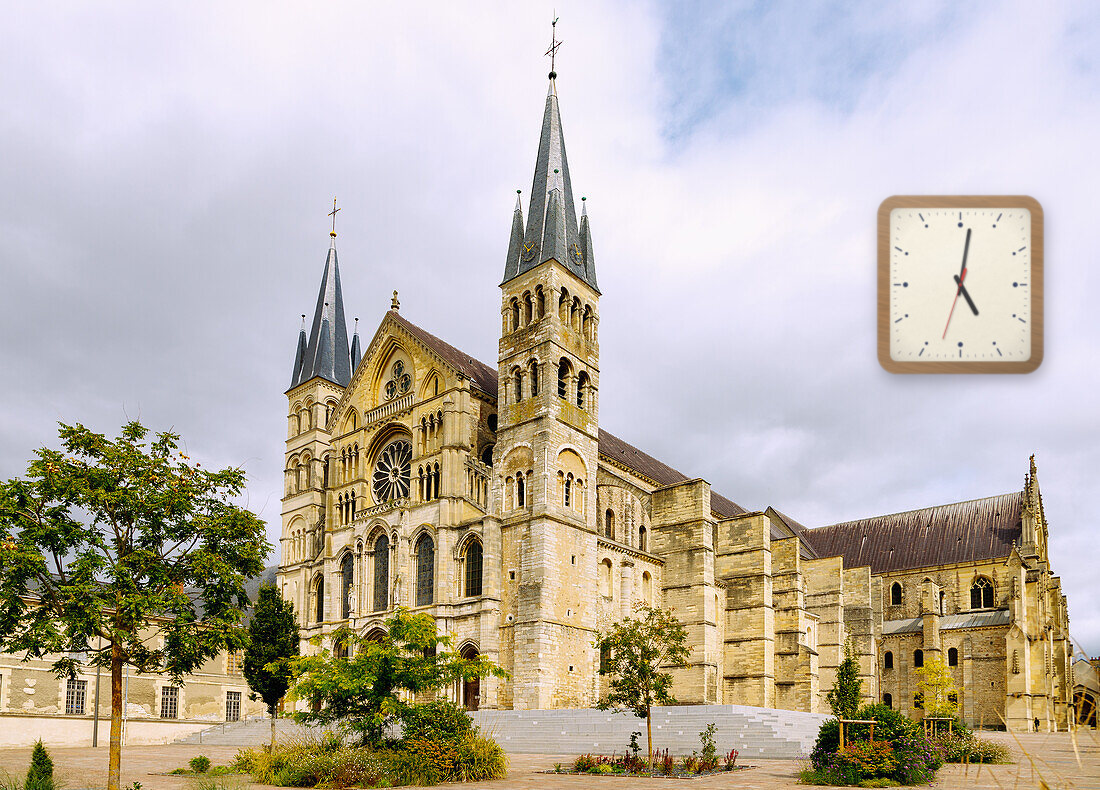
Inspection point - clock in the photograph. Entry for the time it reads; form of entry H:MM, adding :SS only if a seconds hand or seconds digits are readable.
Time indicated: 5:01:33
